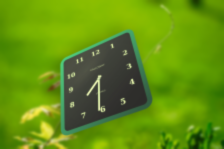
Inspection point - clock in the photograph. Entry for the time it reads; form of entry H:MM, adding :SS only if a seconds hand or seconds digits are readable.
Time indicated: 7:31
